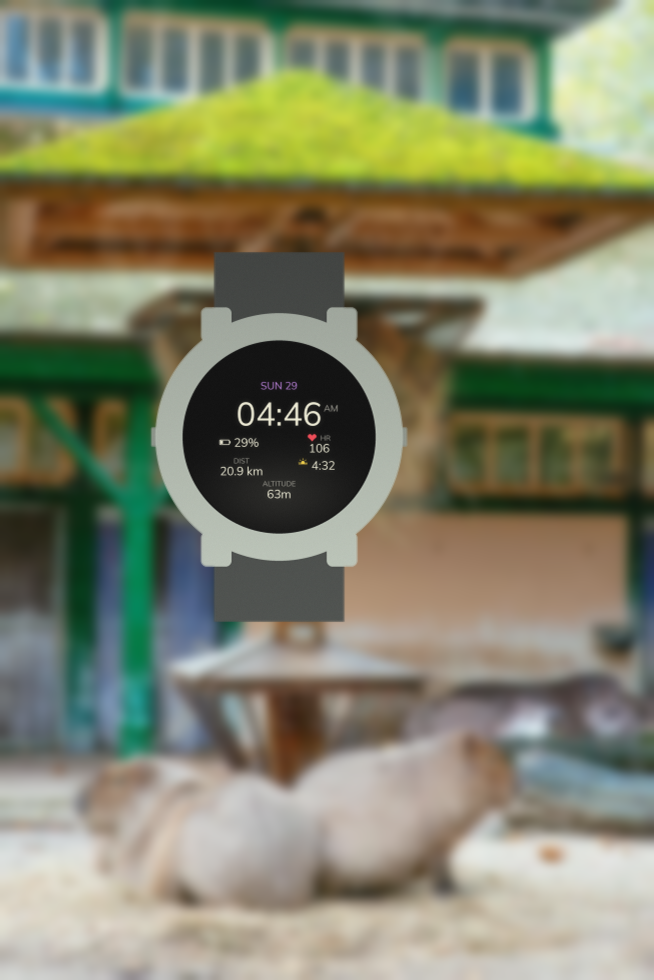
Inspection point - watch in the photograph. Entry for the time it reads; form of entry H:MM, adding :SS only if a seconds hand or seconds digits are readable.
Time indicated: 4:46
